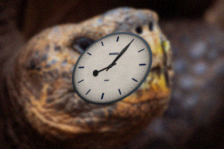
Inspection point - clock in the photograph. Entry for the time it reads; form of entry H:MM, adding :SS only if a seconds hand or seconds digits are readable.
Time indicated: 8:05
